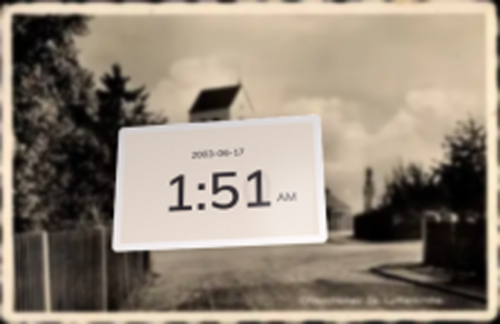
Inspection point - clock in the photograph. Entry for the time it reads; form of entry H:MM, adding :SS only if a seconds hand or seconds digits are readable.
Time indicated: 1:51
